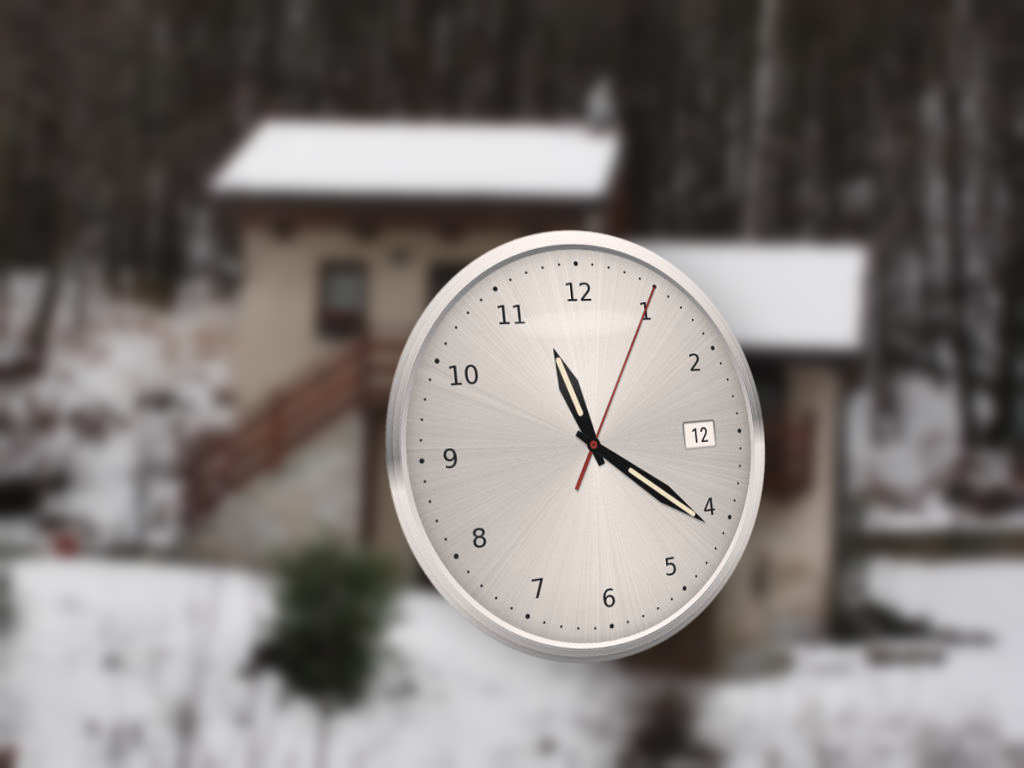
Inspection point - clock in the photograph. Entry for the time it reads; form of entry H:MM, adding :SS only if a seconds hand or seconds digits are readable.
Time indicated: 11:21:05
